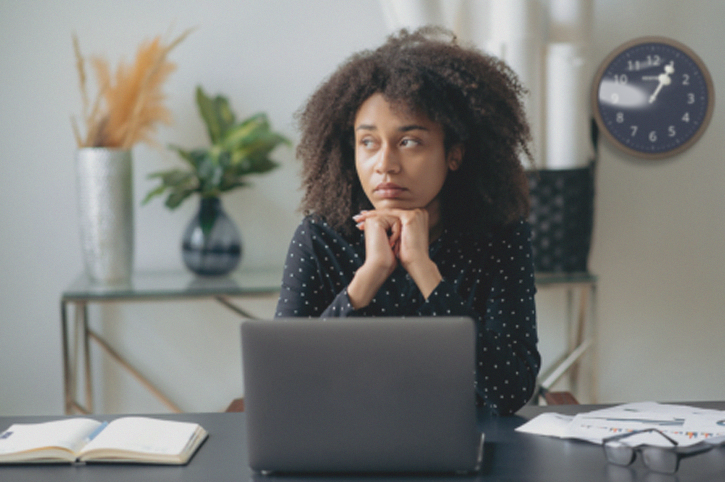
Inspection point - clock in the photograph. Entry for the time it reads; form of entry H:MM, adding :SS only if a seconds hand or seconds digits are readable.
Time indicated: 1:05
